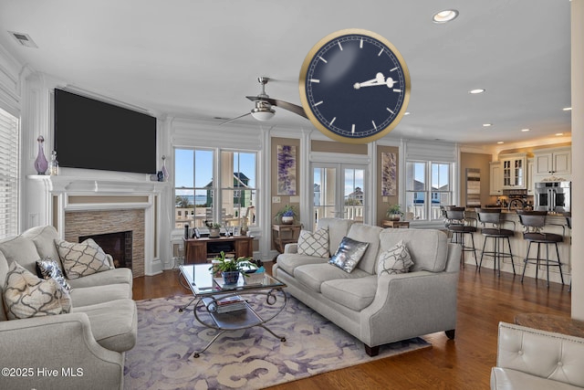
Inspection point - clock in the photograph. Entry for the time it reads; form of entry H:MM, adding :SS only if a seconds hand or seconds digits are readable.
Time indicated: 2:13
